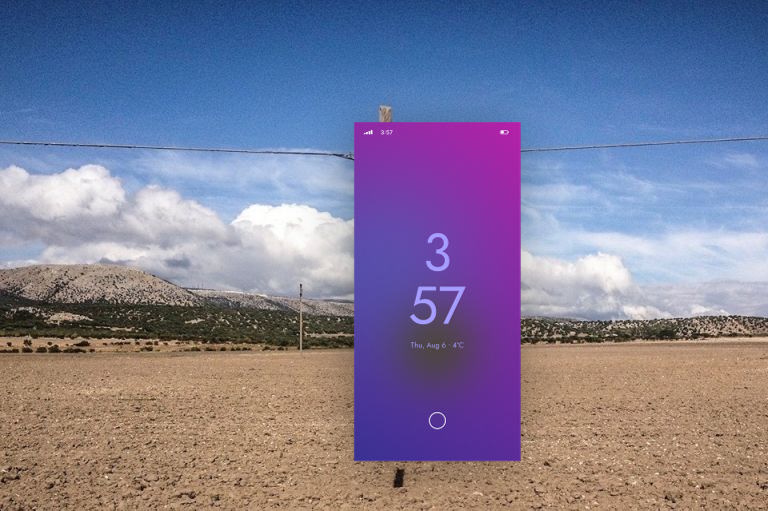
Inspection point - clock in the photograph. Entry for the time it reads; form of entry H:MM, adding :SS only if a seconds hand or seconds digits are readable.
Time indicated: 3:57
